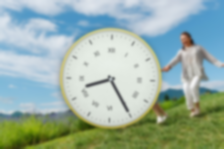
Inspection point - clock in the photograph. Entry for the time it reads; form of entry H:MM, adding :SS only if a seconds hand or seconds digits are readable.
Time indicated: 8:25
